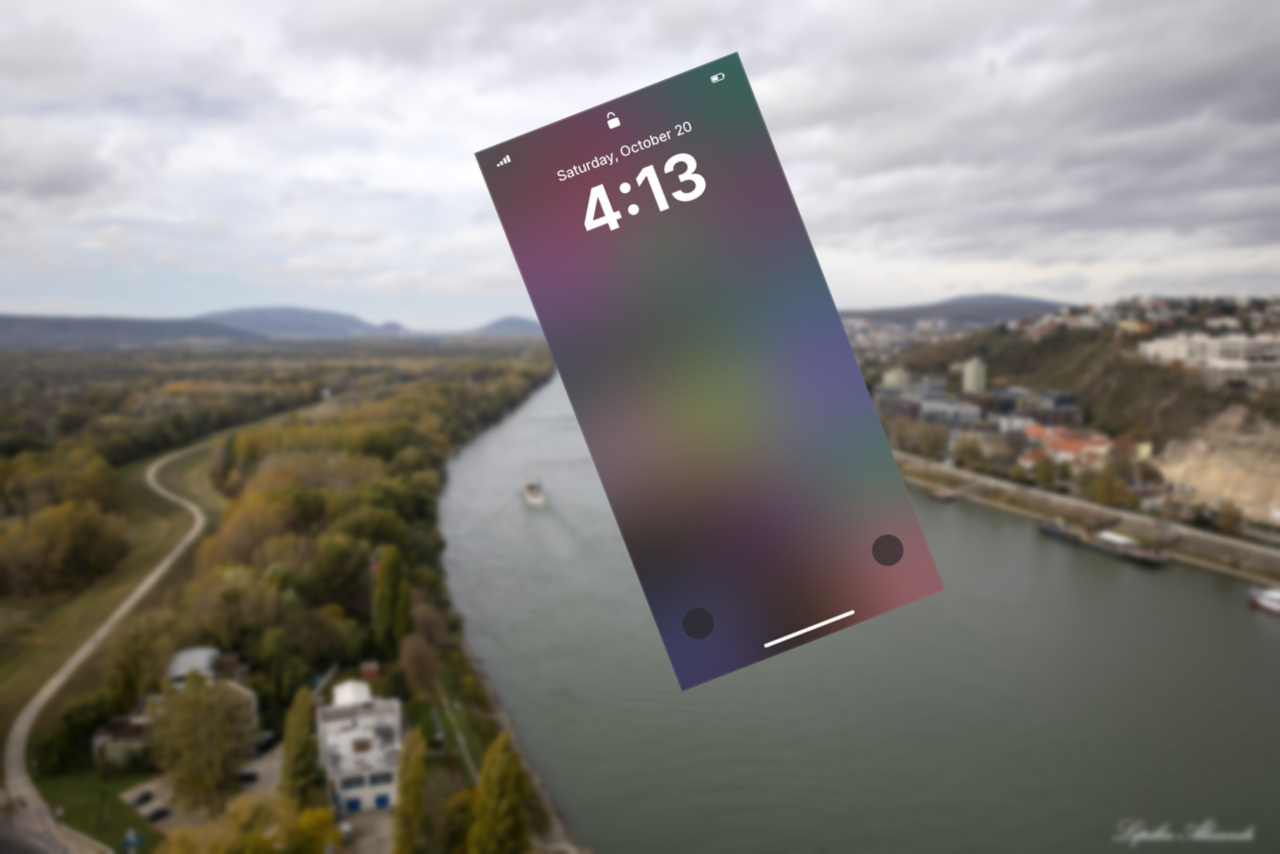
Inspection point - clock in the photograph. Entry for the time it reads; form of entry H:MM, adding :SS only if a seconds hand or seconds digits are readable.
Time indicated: 4:13
